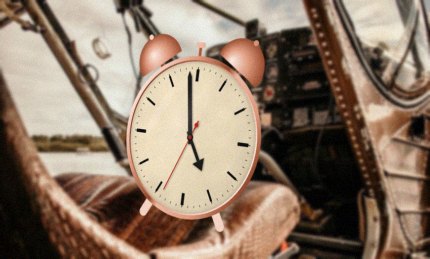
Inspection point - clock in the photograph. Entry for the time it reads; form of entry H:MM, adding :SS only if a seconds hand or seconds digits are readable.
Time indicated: 4:58:34
